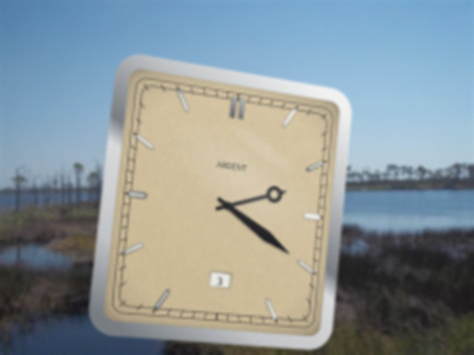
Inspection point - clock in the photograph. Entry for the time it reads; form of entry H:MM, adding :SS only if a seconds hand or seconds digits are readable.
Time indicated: 2:20
